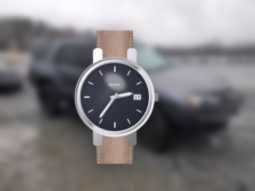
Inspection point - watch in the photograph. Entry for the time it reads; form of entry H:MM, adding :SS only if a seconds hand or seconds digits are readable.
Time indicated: 2:36
